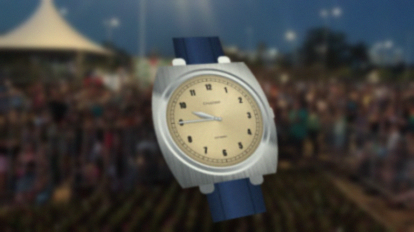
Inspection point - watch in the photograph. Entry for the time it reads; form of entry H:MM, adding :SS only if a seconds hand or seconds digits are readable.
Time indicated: 9:45
